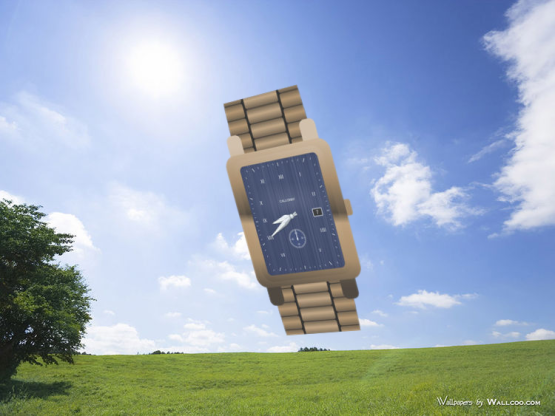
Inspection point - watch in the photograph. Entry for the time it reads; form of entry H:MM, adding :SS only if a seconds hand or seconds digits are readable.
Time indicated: 8:40
